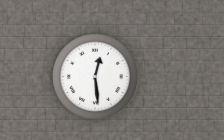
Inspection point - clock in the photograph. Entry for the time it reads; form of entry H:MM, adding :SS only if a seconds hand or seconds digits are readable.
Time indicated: 12:29
